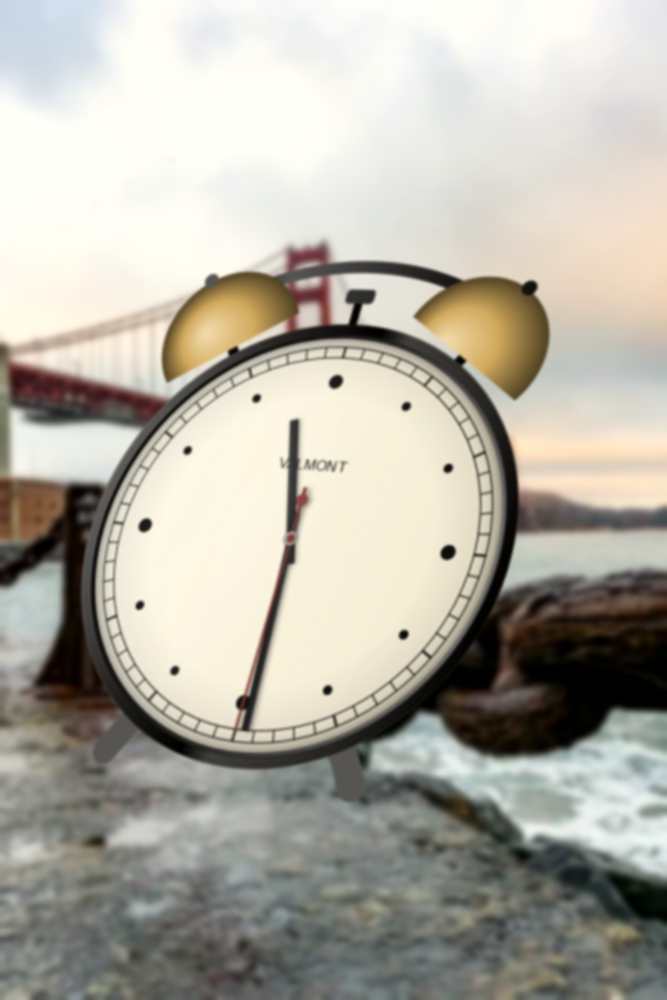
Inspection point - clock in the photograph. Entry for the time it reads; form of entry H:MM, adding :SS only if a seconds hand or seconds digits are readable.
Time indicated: 11:29:30
